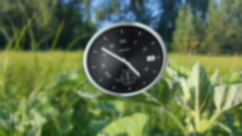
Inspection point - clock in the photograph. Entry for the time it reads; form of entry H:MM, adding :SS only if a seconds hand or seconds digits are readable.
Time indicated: 4:52
